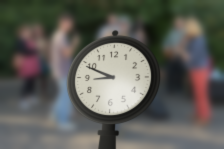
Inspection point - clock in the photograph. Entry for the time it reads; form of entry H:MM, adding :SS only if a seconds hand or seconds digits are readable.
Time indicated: 8:49
